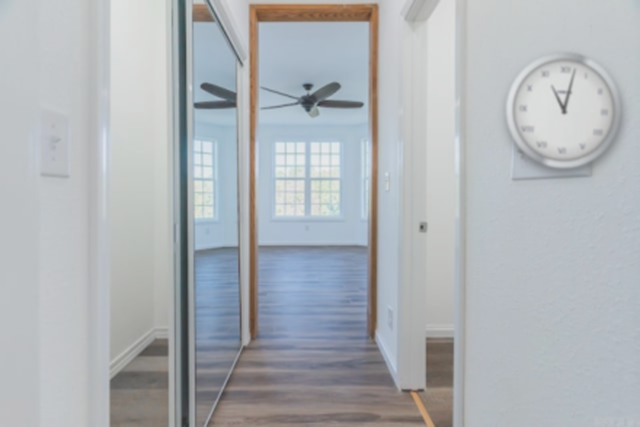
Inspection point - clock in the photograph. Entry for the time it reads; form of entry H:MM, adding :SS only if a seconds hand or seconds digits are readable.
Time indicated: 11:02
